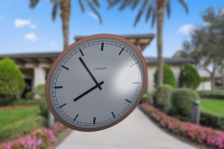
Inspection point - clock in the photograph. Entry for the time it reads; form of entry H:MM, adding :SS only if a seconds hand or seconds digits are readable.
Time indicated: 7:54
